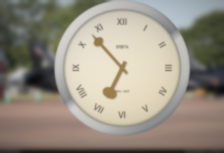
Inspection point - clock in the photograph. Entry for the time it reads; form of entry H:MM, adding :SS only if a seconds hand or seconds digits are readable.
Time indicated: 6:53
